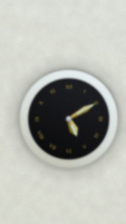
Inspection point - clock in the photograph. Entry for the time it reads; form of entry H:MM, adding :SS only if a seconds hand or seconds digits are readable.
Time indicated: 5:10
